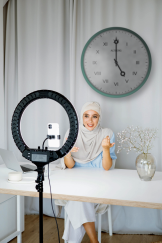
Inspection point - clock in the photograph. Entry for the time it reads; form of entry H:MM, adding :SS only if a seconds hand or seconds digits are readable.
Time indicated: 5:00
